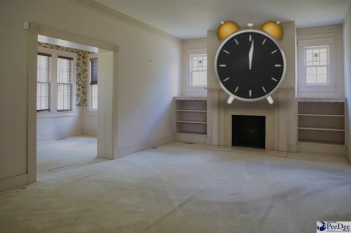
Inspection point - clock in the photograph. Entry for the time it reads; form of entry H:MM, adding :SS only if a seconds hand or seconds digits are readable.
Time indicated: 12:01
